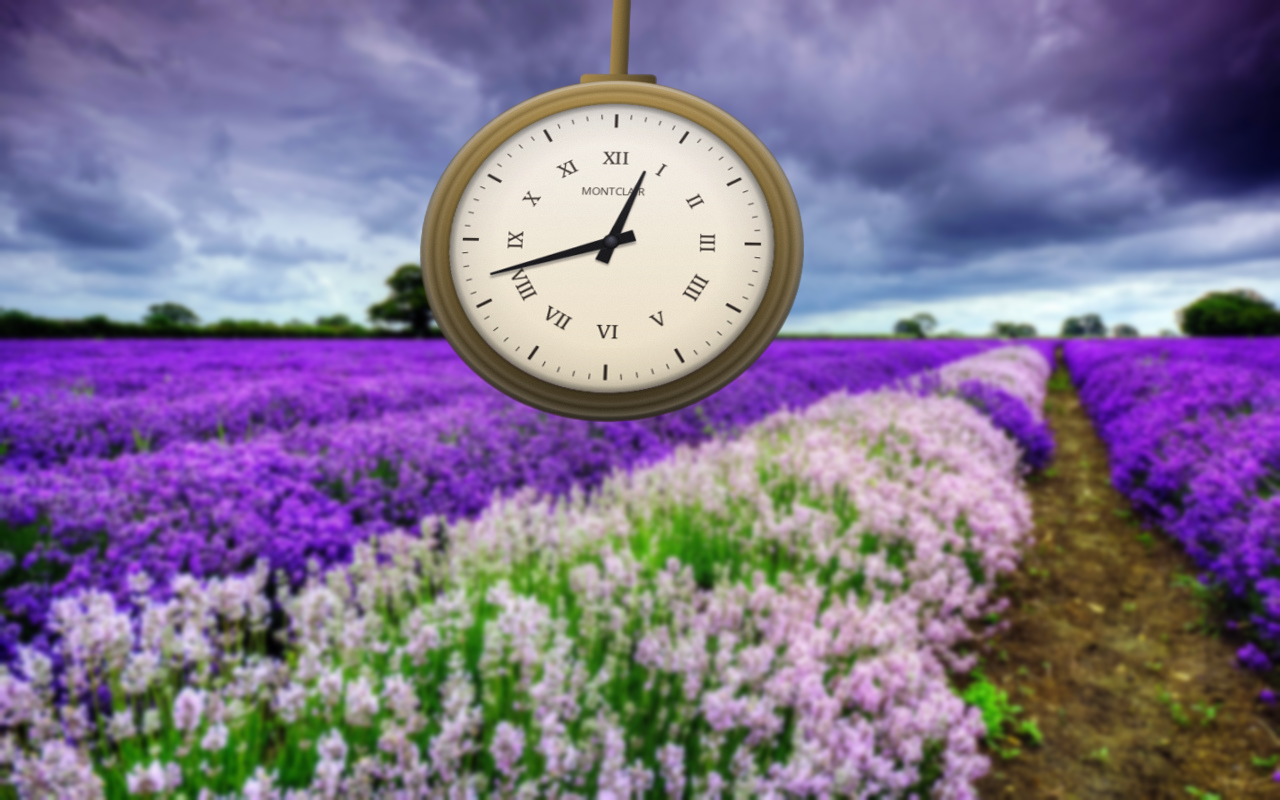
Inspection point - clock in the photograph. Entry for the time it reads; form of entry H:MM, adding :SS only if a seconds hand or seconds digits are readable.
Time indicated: 12:42
